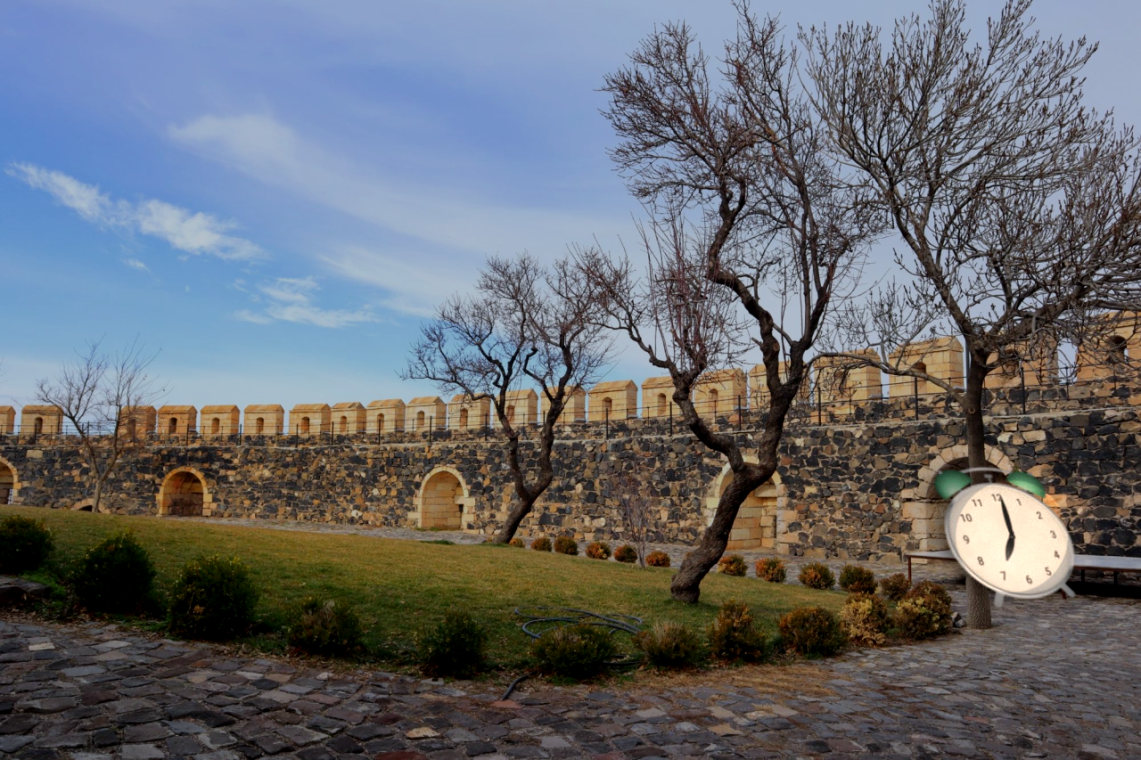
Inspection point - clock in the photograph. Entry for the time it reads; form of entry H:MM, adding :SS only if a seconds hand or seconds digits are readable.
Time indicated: 7:01
